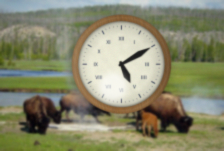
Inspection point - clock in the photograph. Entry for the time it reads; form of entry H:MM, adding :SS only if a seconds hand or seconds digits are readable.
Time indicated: 5:10
